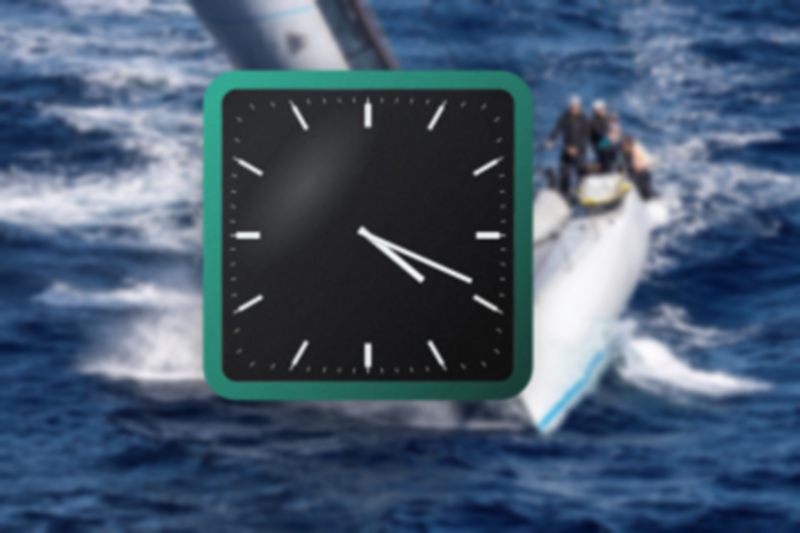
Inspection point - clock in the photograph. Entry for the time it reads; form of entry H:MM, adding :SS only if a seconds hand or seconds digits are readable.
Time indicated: 4:19
